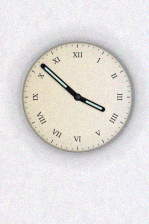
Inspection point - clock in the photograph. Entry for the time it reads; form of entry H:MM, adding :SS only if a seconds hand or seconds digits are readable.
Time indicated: 3:52
